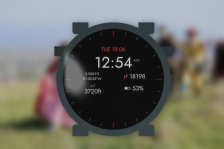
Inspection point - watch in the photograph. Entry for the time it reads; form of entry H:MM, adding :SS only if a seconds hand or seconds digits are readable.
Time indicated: 12:54
